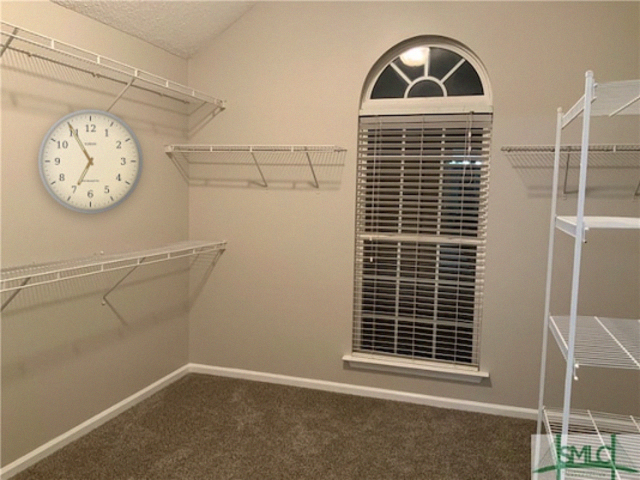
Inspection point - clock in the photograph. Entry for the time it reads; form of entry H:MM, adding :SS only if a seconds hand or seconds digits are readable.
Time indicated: 6:55
